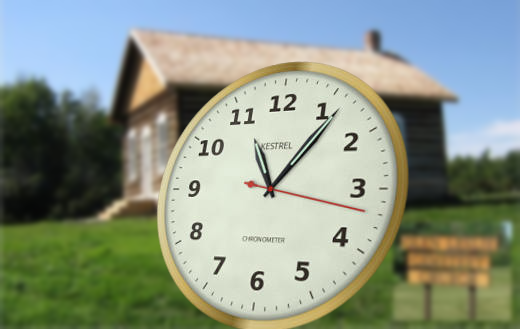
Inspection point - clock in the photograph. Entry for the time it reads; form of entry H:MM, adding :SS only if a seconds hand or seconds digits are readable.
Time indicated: 11:06:17
